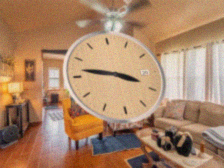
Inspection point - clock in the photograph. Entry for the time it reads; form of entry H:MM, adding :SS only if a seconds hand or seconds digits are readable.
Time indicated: 3:47
